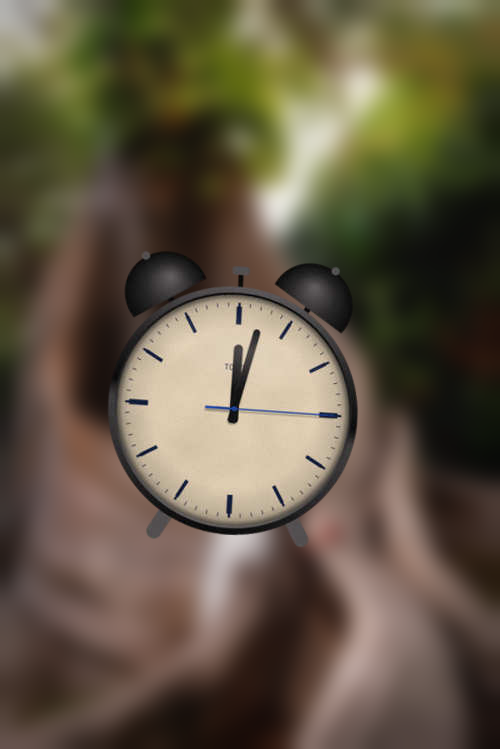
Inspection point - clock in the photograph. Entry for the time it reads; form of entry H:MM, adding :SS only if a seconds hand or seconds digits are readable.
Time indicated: 12:02:15
